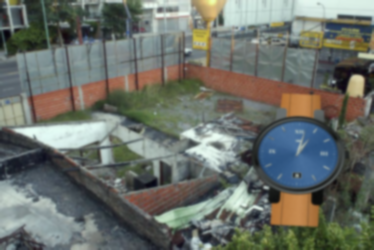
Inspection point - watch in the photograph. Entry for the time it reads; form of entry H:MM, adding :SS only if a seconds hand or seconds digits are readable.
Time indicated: 1:02
